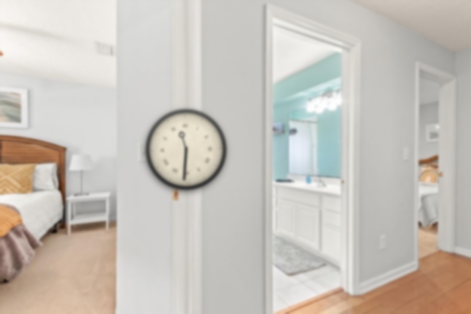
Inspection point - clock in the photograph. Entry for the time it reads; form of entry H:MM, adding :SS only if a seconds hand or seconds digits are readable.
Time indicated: 11:31
